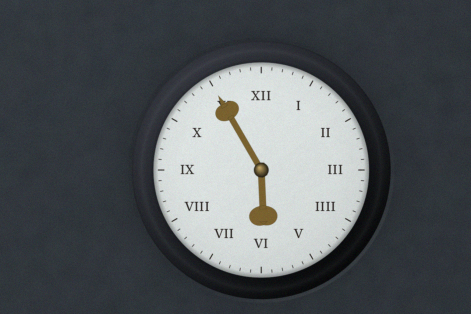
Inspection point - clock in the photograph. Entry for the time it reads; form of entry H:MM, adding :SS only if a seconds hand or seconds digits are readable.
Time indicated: 5:55
